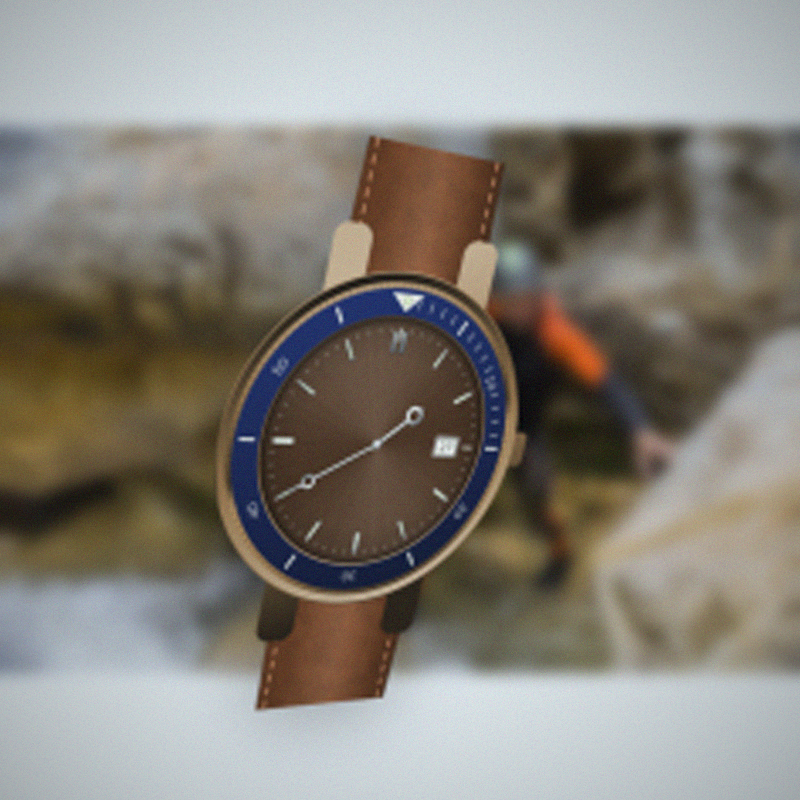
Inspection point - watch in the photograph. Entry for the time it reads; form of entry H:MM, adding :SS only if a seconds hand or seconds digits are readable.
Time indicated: 1:40
